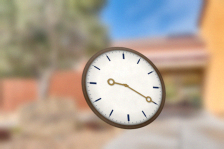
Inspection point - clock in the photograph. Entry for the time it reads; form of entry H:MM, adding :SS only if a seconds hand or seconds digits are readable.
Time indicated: 9:20
